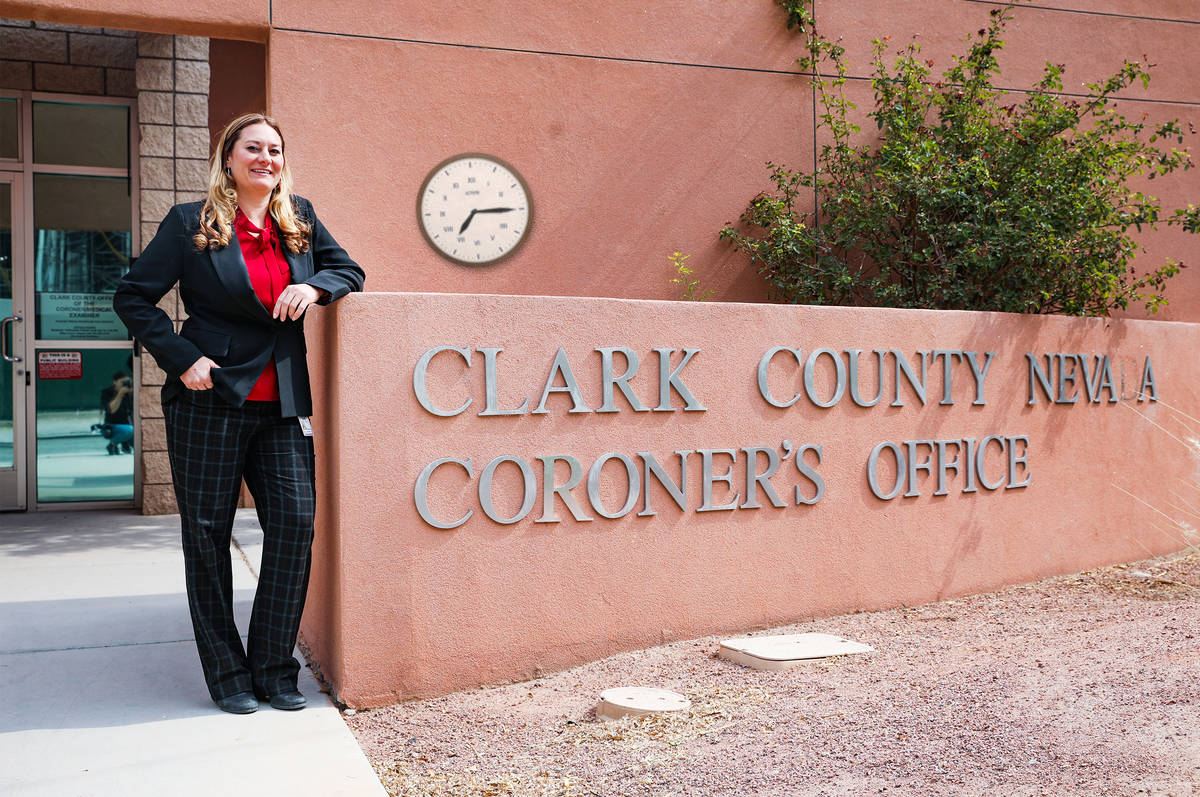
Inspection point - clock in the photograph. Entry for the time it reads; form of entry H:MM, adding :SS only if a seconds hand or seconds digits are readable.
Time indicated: 7:15
